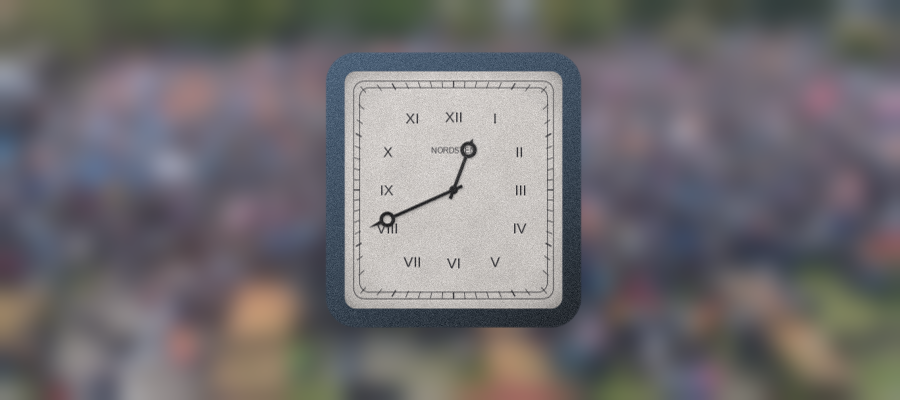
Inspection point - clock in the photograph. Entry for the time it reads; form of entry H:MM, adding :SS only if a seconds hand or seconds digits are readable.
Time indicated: 12:41
